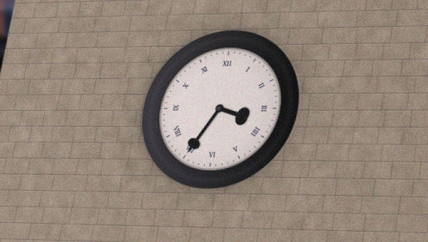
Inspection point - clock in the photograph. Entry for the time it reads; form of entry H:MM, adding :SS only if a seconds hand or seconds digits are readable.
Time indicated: 3:35
